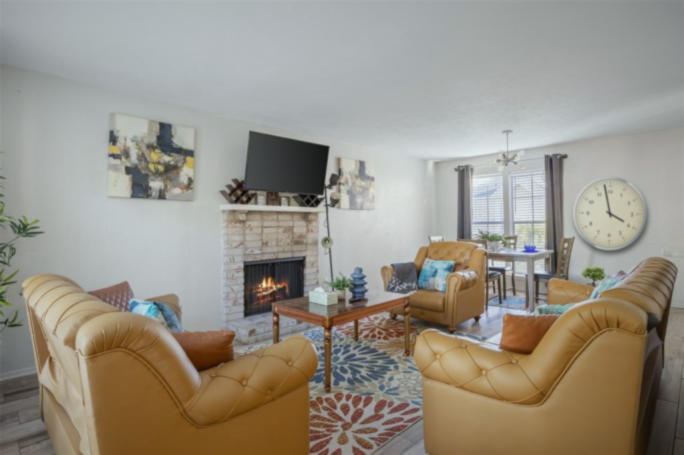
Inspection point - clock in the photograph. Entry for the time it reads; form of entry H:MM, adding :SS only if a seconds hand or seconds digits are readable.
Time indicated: 3:58
